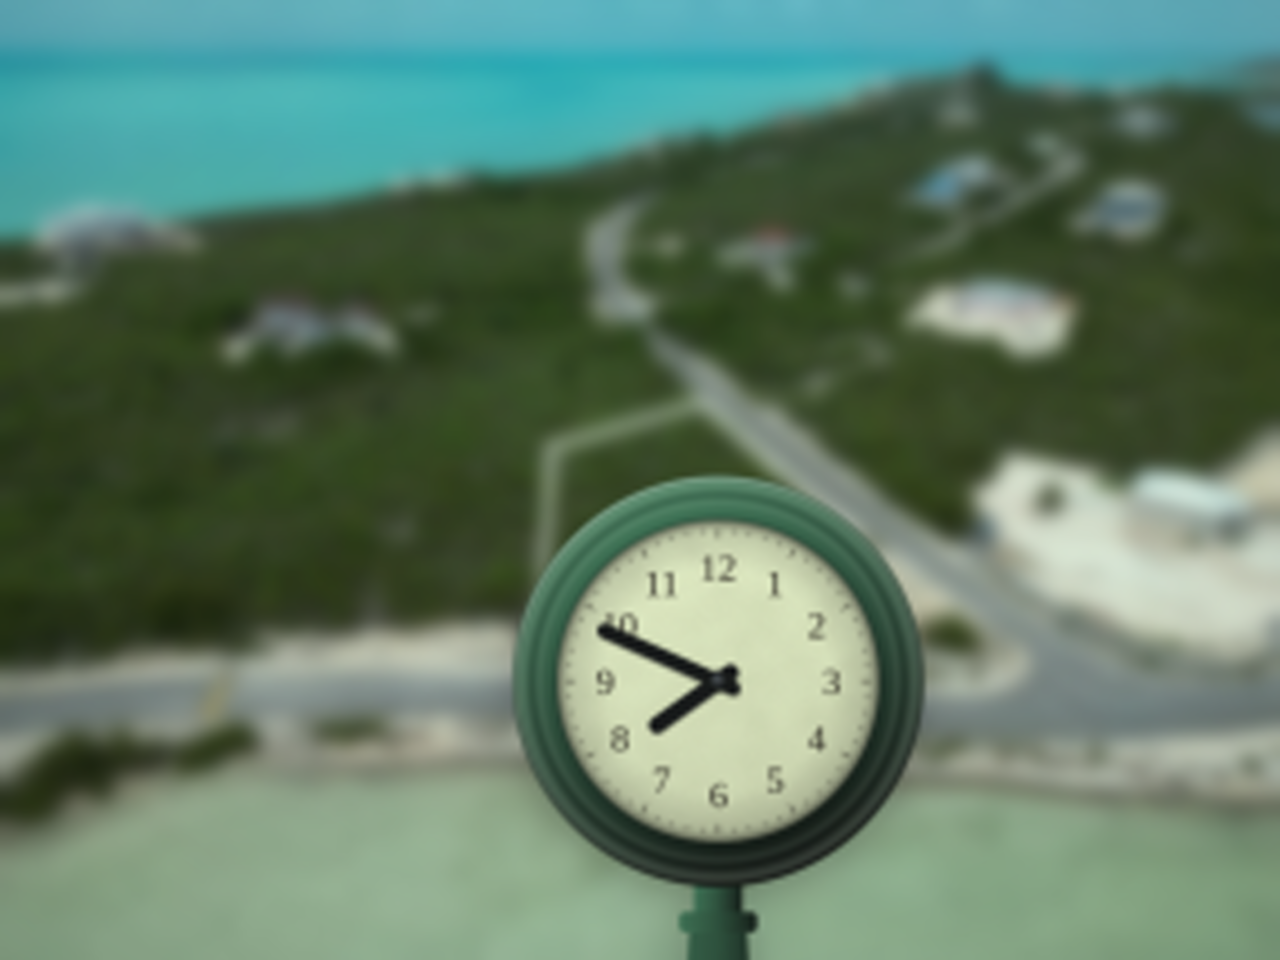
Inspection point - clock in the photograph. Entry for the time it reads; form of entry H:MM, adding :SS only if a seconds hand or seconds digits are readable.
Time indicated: 7:49
